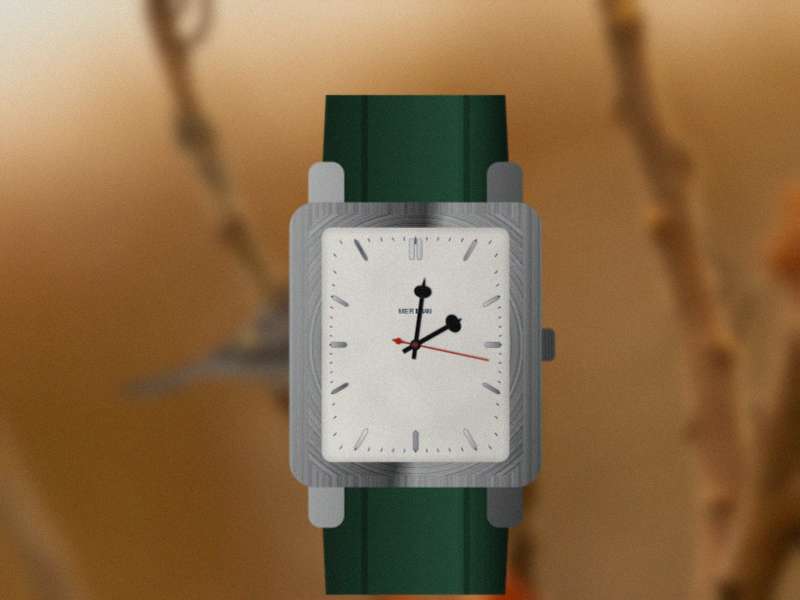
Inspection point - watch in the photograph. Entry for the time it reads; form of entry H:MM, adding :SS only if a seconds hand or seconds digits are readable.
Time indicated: 2:01:17
